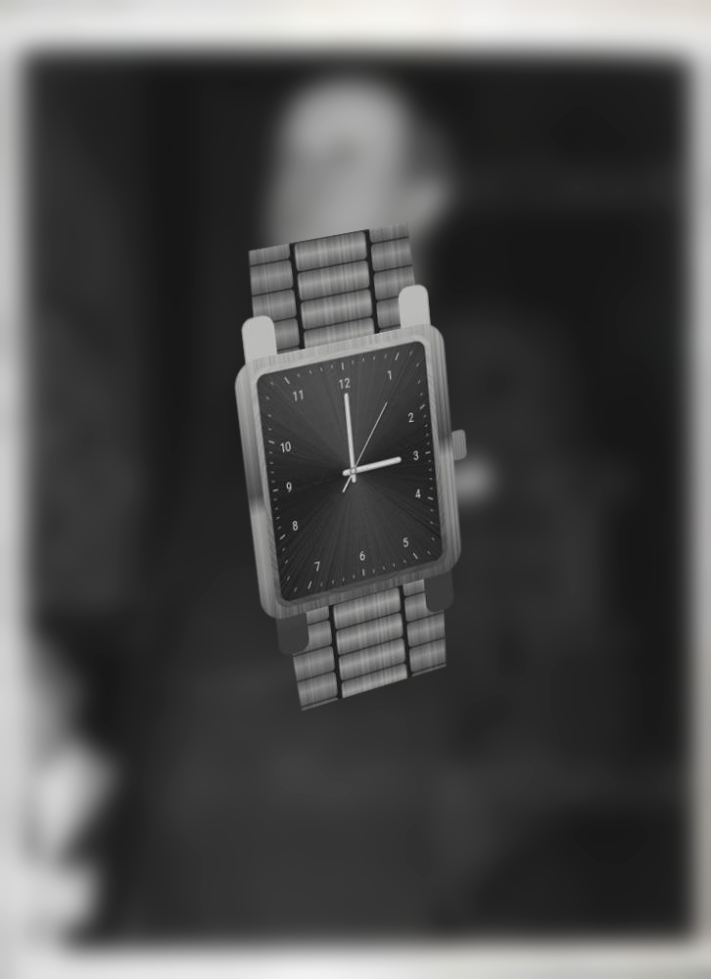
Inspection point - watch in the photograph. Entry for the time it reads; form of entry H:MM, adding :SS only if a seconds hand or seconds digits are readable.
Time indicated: 3:00:06
